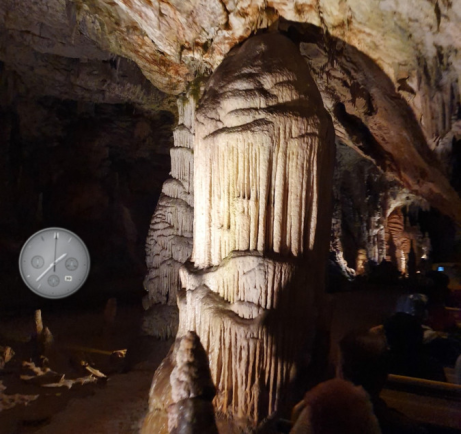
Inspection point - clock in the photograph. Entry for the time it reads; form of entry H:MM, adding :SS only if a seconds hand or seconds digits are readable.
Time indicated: 1:37
